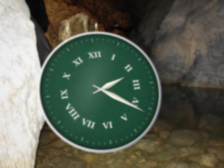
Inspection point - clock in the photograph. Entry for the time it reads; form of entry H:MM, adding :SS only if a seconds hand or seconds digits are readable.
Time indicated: 2:21
